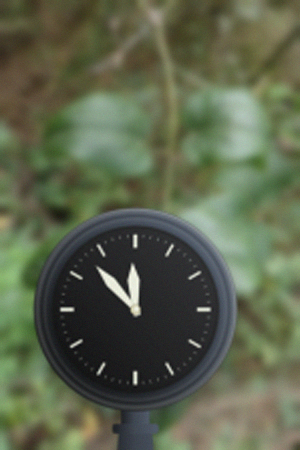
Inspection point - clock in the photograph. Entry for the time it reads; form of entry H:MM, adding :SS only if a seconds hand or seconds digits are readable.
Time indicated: 11:53
